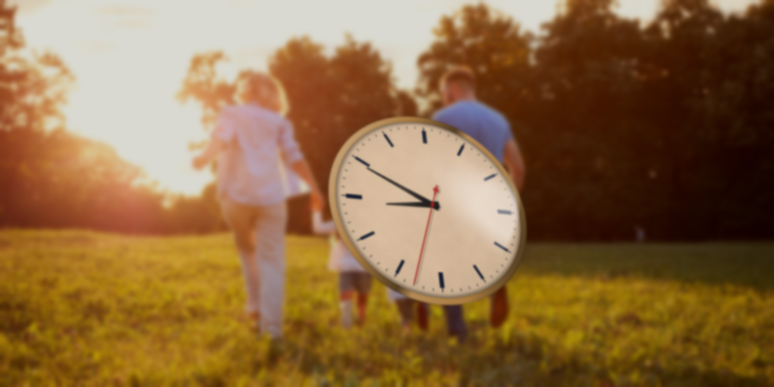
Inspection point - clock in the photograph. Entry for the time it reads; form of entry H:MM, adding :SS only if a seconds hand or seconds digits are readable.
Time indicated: 8:49:33
